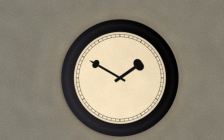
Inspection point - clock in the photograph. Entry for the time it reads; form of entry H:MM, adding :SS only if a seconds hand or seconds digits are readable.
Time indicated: 1:50
